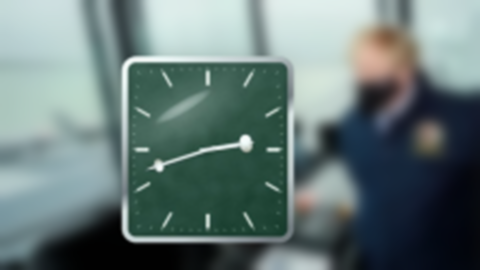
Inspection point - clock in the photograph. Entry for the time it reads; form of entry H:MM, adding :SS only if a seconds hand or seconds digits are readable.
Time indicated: 2:42
